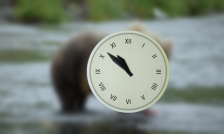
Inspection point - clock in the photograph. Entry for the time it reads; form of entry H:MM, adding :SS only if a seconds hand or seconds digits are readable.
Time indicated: 10:52
